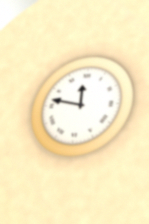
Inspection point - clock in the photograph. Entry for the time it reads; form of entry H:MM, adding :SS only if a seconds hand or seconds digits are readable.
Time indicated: 11:47
